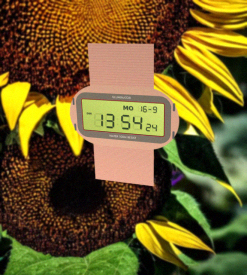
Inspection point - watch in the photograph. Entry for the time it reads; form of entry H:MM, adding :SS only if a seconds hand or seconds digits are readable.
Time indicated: 13:54:24
